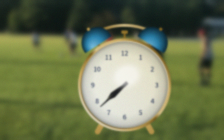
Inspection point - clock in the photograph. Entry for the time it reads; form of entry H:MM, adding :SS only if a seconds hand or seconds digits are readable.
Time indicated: 7:38
